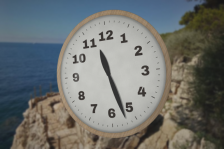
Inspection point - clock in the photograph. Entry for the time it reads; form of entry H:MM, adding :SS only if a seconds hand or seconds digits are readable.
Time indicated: 11:27
